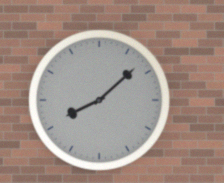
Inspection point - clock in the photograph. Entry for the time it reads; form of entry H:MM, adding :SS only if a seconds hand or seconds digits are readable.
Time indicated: 8:08
